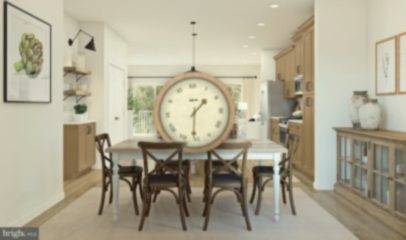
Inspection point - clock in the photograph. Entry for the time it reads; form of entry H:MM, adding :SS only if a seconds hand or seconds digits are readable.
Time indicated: 1:31
